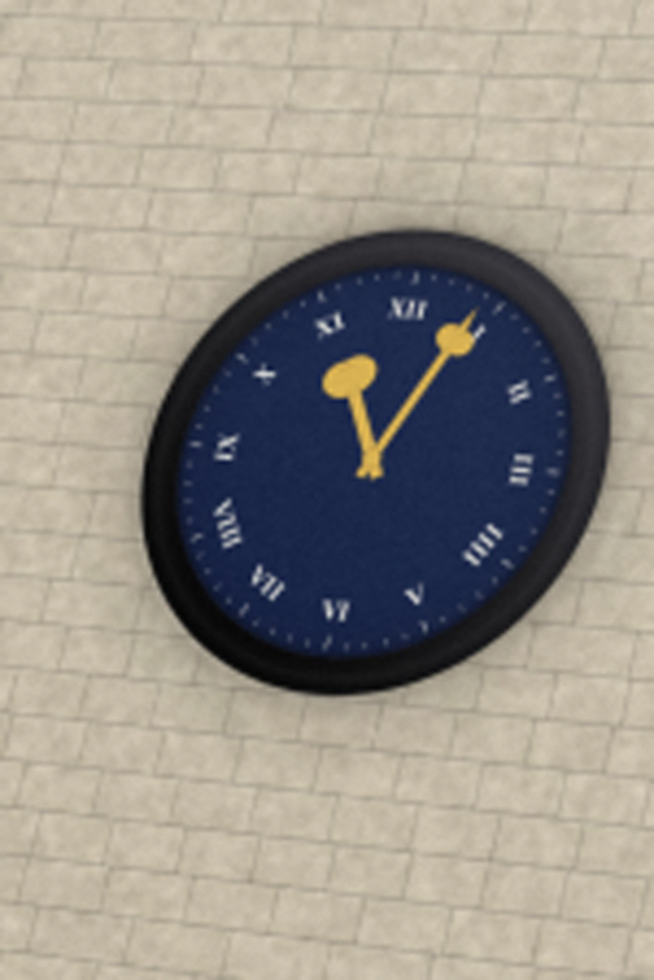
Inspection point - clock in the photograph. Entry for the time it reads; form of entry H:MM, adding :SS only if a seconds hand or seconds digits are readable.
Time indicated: 11:04
